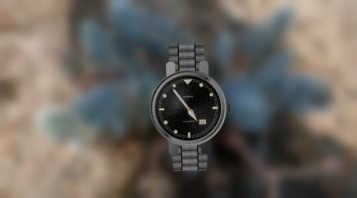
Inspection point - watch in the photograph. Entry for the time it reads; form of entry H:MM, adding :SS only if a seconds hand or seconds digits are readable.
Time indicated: 4:54
